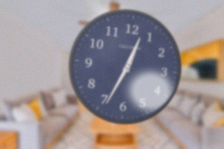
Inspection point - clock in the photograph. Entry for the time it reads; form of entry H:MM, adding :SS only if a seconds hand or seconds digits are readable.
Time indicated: 12:34
